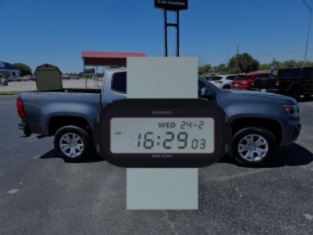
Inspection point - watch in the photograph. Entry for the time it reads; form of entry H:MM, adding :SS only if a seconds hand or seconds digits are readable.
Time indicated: 16:29:03
